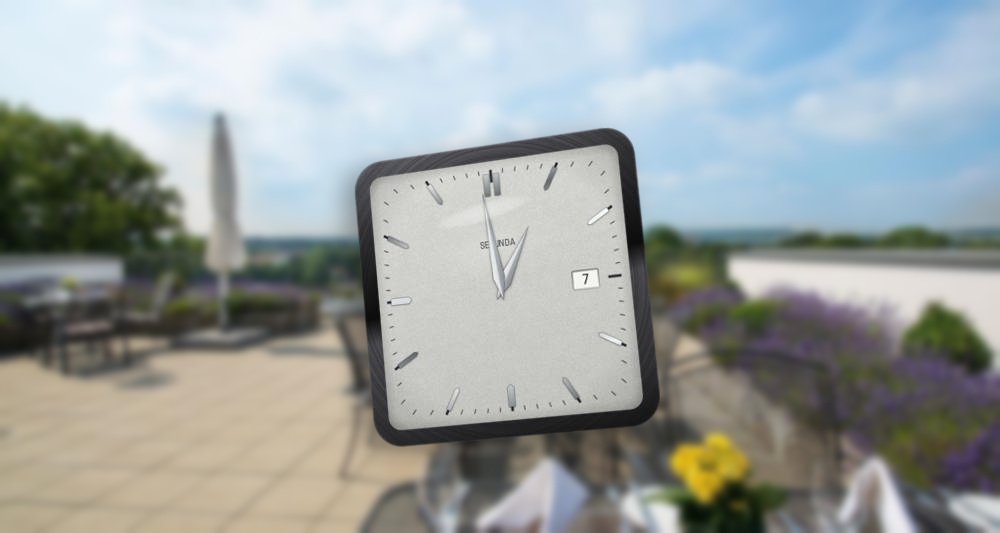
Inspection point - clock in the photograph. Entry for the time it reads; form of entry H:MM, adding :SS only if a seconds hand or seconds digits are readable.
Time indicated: 12:59
